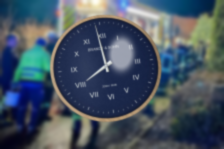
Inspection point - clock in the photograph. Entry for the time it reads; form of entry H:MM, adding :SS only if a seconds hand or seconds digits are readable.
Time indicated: 7:59
